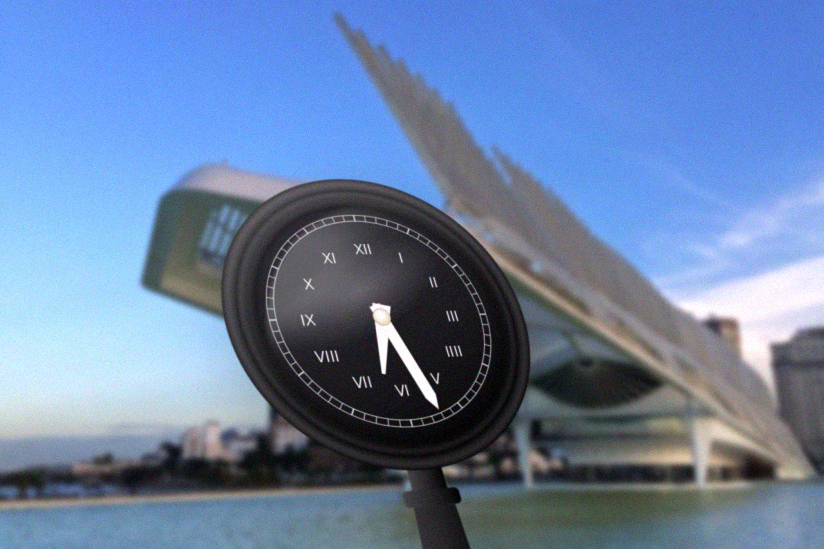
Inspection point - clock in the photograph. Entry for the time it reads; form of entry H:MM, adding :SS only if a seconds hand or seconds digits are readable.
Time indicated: 6:27
